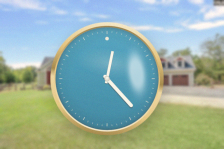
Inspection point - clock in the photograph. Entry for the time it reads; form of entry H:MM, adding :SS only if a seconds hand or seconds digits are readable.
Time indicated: 12:23
